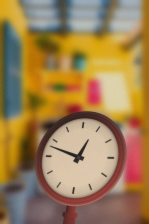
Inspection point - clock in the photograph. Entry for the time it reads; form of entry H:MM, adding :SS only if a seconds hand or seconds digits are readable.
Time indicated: 12:48
